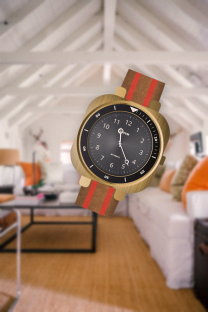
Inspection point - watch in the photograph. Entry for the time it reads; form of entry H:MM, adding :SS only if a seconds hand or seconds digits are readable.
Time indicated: 11:23
